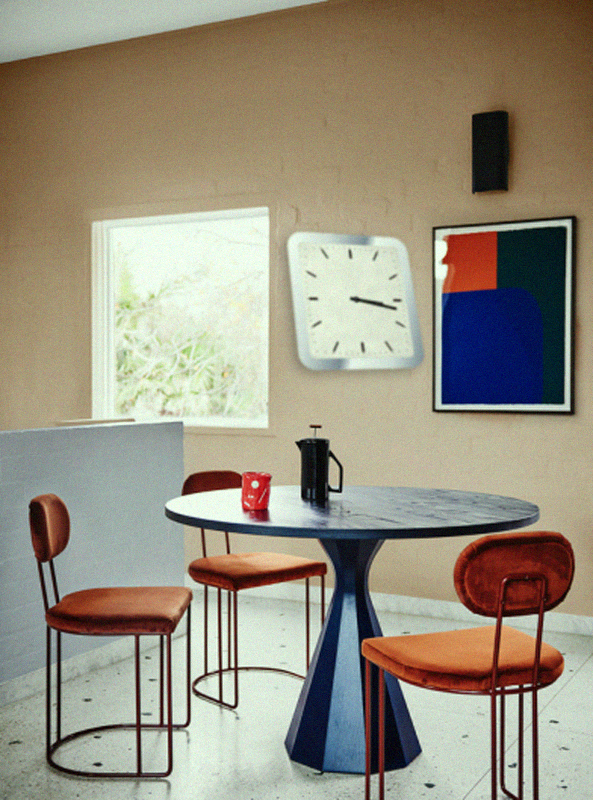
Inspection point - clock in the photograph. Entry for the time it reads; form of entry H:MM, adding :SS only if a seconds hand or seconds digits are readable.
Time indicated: 3:17
